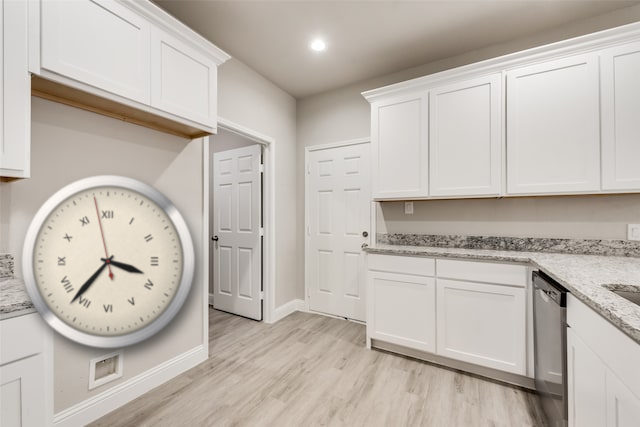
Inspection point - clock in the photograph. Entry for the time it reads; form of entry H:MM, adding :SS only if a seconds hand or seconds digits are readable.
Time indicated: 3:36:58
